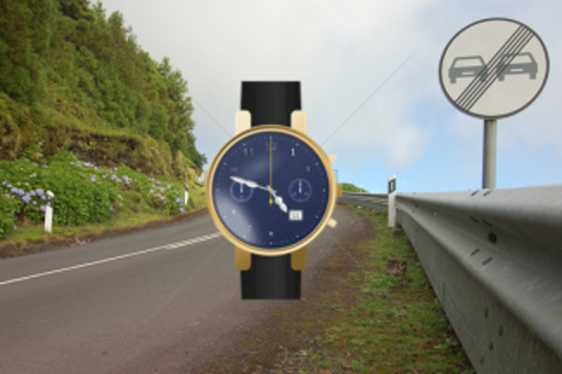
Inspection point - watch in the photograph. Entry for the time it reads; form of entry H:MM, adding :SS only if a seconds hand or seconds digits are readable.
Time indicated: 4:48
